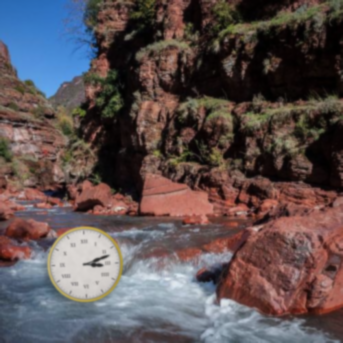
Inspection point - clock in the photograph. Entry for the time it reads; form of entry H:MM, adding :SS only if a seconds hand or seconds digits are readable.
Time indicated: 3:12
